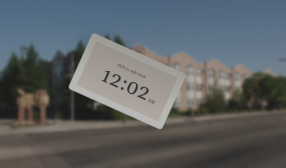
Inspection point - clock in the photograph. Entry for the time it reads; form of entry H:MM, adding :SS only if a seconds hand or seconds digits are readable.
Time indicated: 12:02
